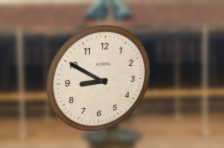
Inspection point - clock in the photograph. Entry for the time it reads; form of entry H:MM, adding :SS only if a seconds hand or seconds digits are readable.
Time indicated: 8:50
